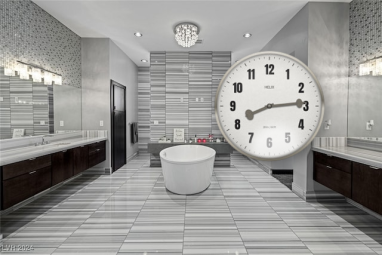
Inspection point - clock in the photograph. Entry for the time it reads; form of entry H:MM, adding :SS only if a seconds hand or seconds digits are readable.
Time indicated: 8:14
